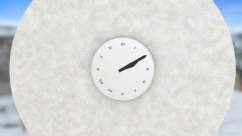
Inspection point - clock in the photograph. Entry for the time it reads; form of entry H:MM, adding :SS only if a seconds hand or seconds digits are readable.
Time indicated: 2:10
